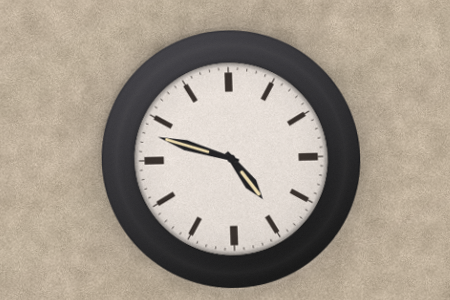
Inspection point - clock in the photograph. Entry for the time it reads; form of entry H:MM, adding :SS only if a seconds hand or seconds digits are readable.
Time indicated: 4:48
